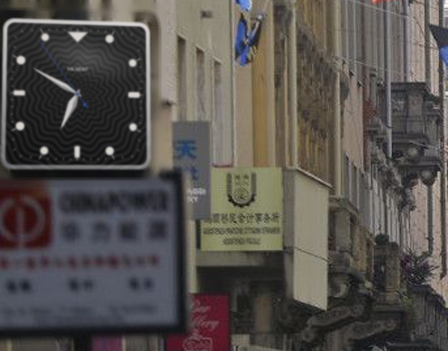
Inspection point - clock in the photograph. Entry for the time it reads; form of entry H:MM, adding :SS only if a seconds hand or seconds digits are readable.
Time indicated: 6:49:54
